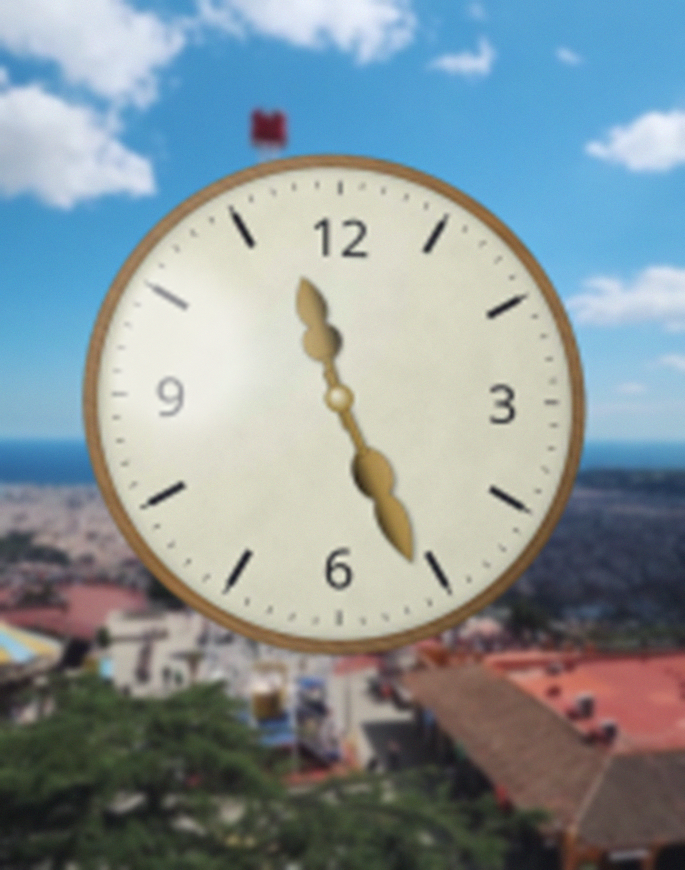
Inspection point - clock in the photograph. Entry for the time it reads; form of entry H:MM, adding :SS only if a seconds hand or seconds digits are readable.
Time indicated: 11:26
